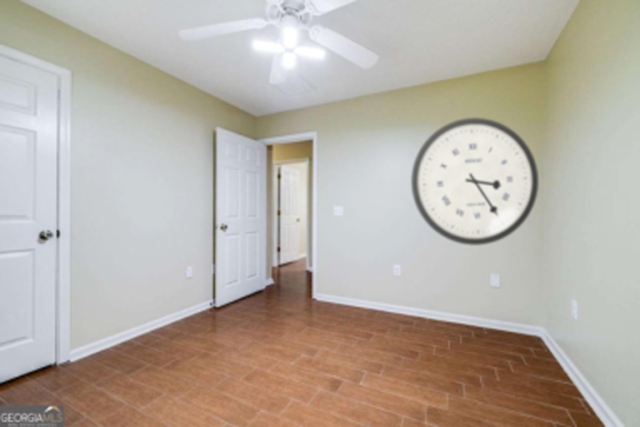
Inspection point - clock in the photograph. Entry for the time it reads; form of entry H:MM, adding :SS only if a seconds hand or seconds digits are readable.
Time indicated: 3:25
